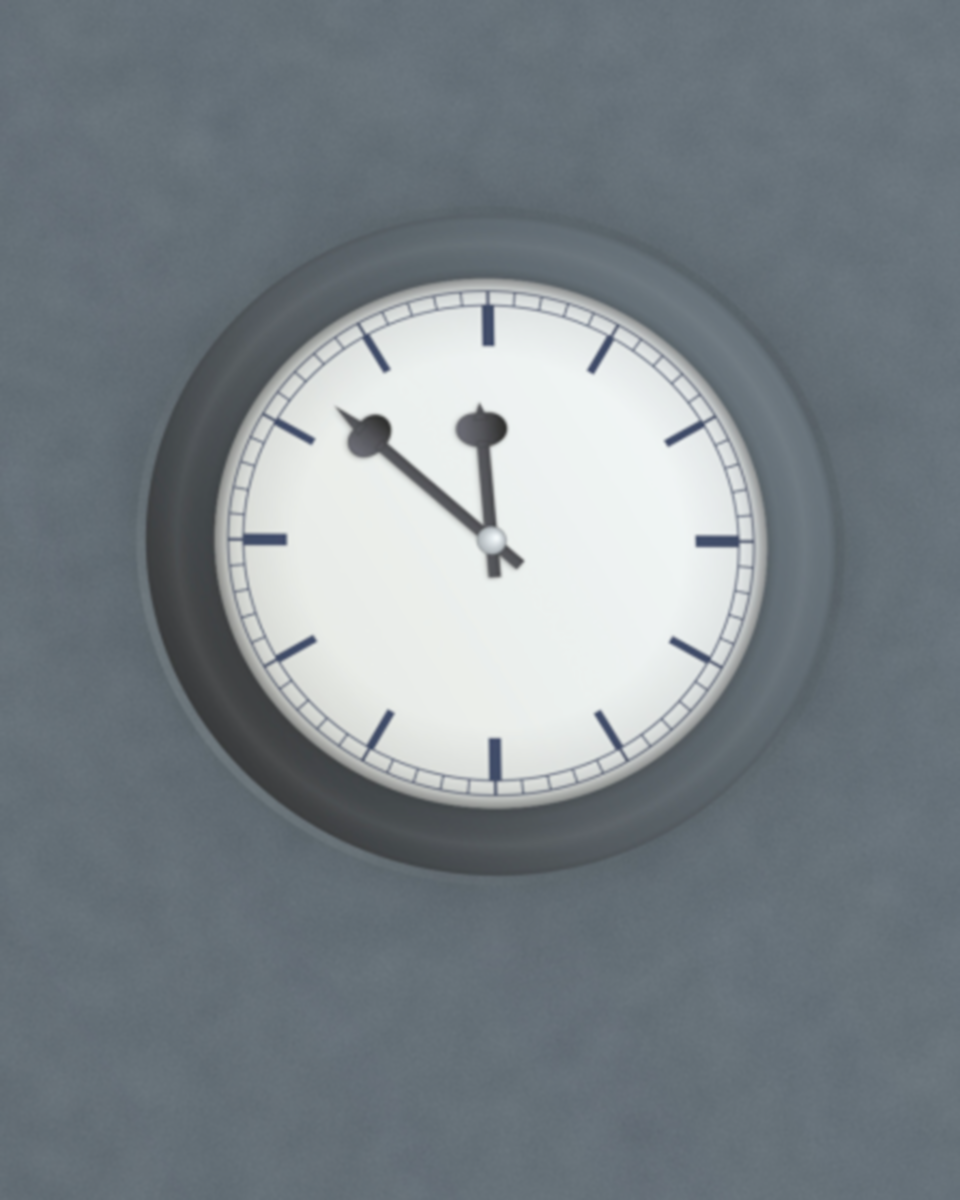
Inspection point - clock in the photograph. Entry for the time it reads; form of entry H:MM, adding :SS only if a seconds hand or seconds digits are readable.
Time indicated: 11:52
